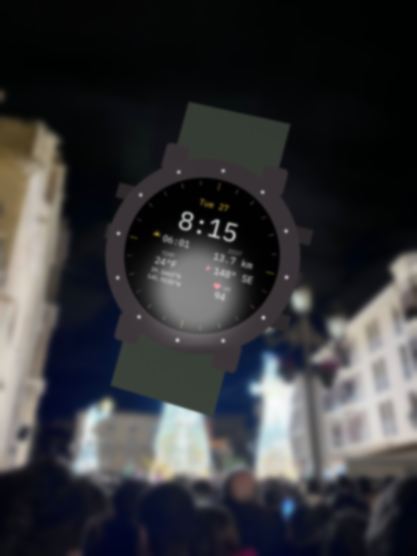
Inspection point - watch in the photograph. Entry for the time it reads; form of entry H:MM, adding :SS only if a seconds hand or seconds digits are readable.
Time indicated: 8:15
